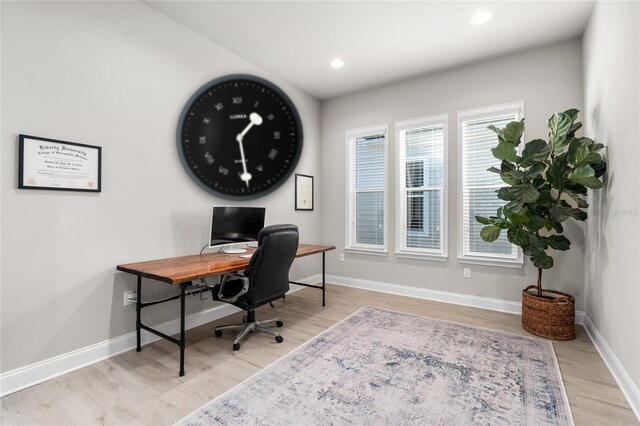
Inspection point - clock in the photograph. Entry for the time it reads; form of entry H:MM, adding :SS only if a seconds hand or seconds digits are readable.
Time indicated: 1:29
